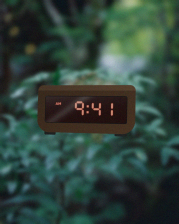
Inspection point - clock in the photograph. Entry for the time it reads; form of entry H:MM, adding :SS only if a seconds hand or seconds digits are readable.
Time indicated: 9:41
